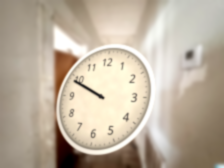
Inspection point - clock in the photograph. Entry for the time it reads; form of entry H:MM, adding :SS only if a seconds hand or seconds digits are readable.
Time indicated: 9:49
